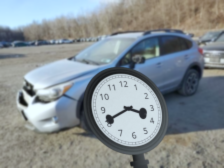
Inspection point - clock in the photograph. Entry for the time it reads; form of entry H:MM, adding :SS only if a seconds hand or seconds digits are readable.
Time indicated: 3:41
